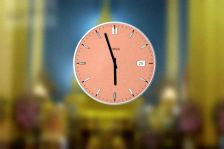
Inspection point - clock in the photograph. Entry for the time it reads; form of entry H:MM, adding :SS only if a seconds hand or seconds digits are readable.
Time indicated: 5:57
